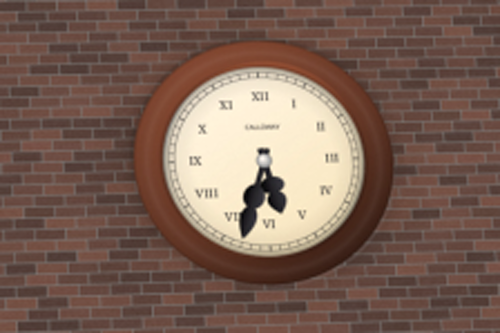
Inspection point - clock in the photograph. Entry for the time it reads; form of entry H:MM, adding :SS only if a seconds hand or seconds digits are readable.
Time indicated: 5:33
